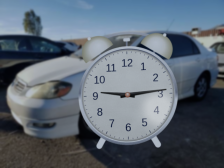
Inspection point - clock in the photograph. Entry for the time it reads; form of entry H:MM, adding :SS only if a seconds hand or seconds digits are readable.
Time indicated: 9:14
